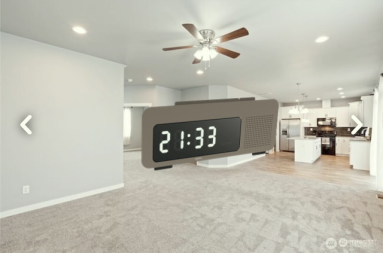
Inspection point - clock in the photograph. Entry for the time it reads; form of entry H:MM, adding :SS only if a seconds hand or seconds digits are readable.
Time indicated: 21:33
